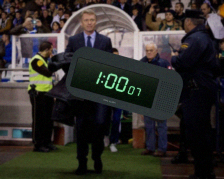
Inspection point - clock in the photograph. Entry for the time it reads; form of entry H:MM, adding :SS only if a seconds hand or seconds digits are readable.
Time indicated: 1:00:07
